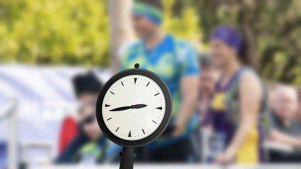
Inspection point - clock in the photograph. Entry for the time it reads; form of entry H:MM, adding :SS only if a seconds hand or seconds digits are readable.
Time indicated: 2:43
